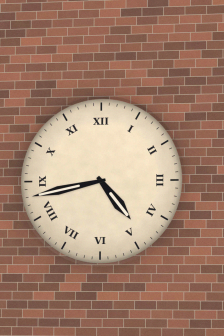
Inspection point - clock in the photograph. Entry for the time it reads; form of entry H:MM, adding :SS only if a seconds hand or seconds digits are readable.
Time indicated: 4:43
